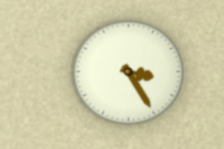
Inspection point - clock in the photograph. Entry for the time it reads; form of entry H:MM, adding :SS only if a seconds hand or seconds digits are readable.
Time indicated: 3:25
